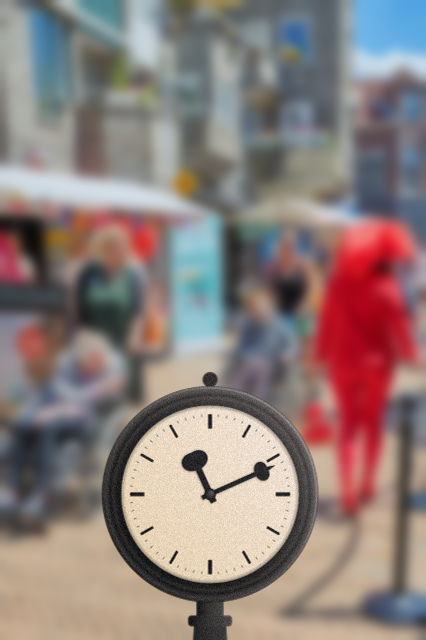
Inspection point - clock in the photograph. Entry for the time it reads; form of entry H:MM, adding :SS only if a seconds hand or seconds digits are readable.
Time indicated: 11:11
